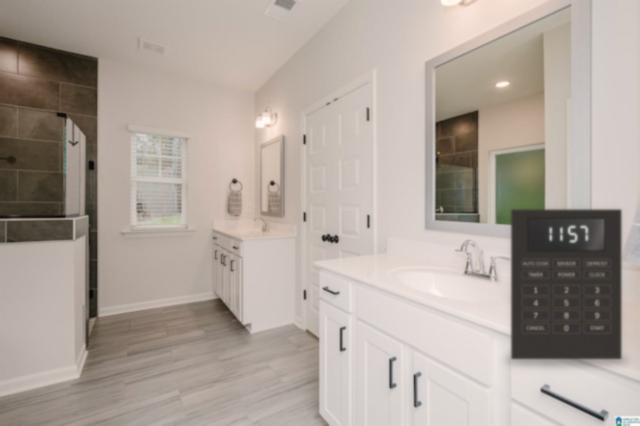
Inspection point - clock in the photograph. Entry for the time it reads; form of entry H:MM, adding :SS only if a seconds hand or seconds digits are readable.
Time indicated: 11:57
